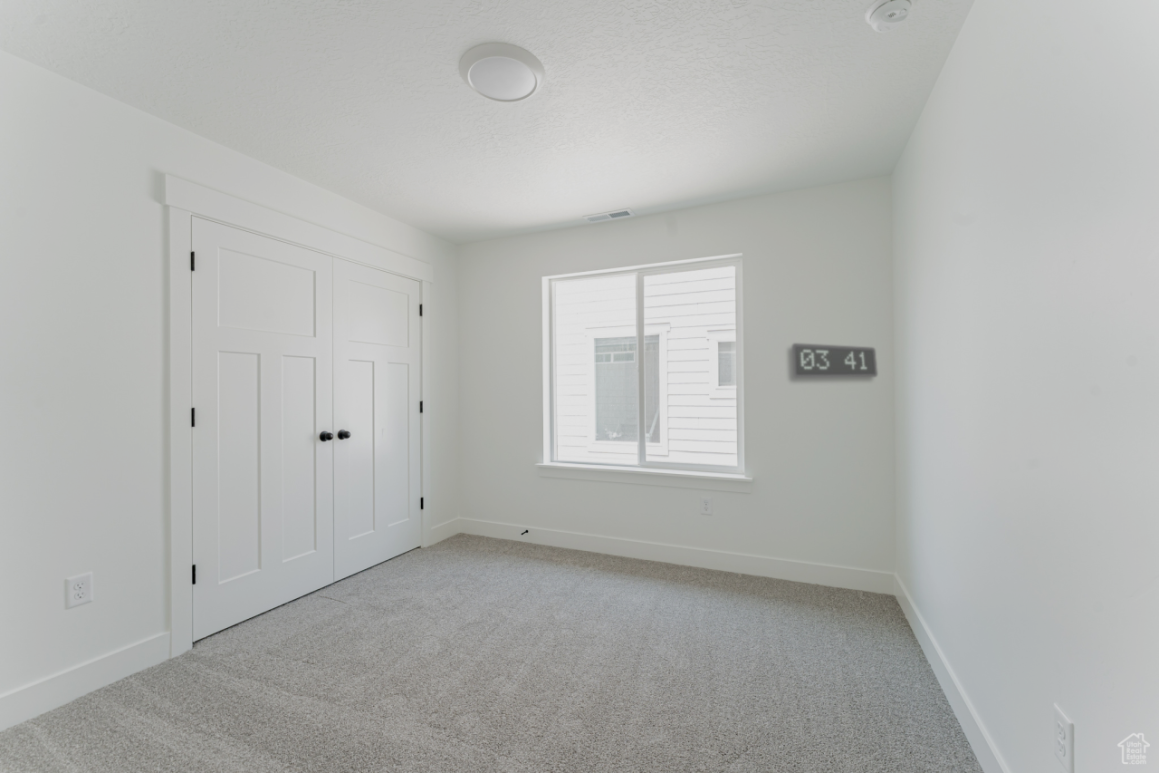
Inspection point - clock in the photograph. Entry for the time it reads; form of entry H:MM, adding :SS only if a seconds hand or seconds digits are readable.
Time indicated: 3:41
